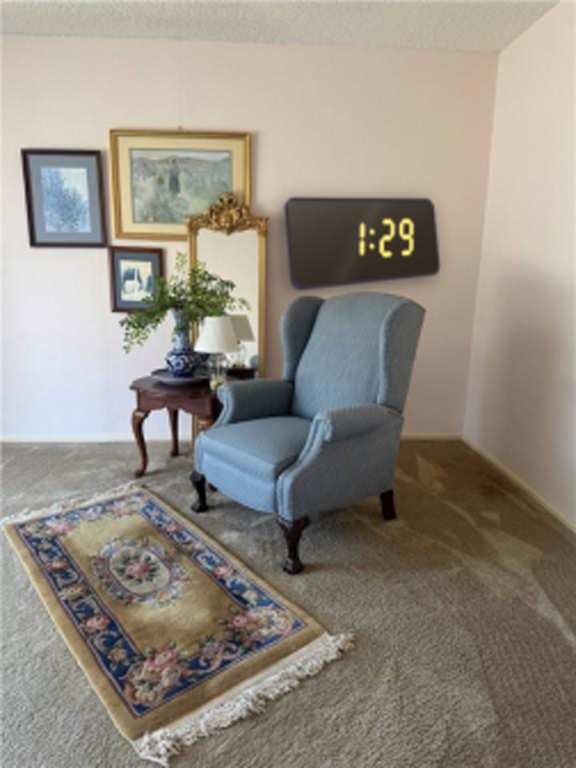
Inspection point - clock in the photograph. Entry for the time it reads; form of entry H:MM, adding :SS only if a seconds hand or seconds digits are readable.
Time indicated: 1:29
